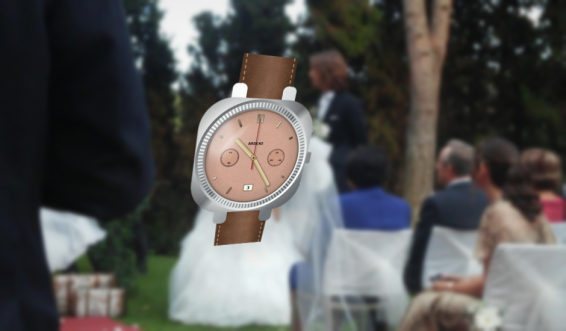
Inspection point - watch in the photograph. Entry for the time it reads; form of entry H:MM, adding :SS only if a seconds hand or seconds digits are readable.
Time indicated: 10:24
